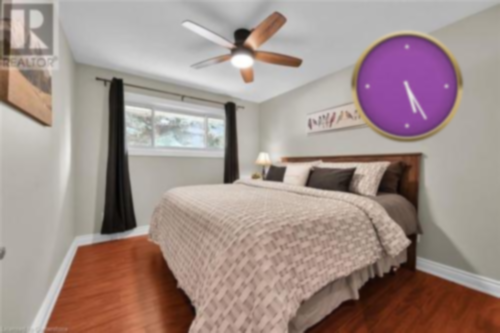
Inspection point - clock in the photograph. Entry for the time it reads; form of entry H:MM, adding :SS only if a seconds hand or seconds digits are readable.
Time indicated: 5:25
